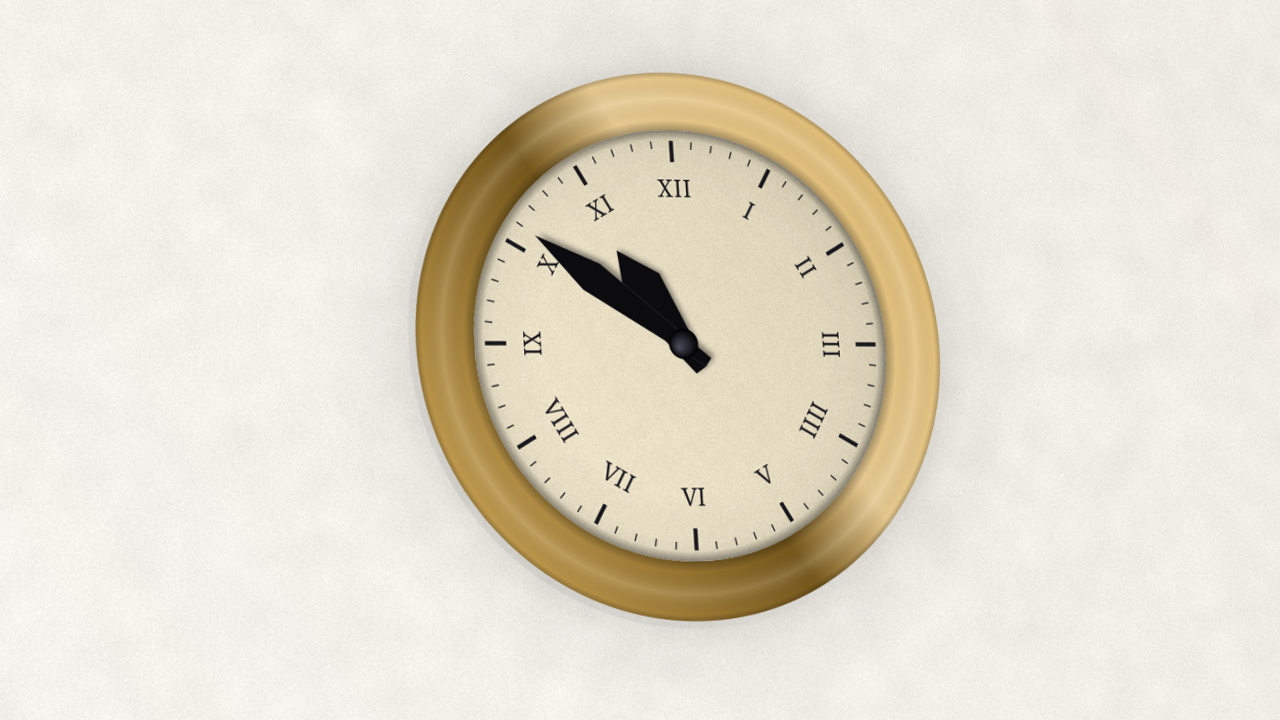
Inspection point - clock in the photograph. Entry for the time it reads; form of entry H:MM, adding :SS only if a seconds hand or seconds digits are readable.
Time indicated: 10:51
